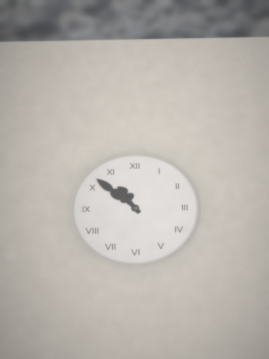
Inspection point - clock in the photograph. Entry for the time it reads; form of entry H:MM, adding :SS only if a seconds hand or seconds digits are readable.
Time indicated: 10:52
